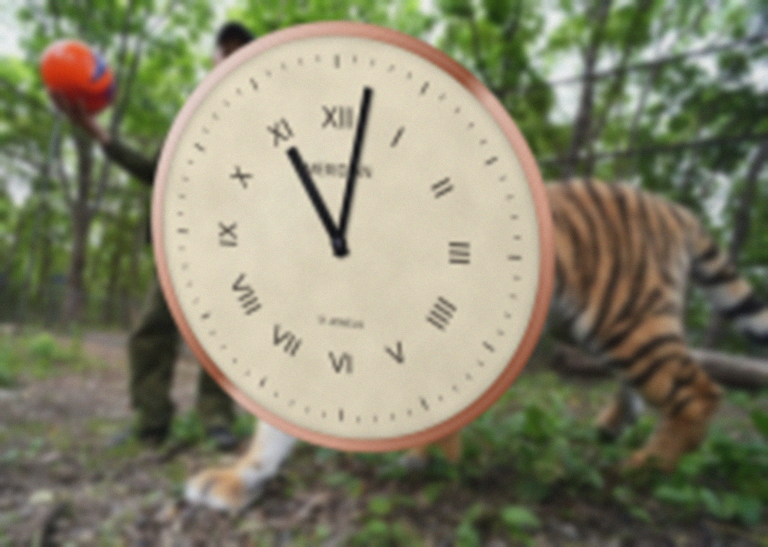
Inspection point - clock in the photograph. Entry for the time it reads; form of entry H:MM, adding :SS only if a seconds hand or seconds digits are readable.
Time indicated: 11:02
